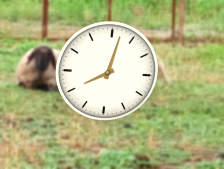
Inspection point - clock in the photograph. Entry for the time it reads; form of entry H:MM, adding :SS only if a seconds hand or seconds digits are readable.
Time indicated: 8:02
